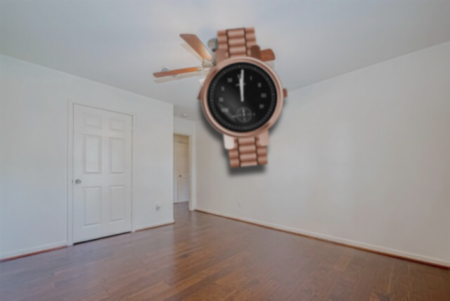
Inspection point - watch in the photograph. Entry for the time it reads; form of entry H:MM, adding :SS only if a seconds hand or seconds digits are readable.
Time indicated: 12:01
